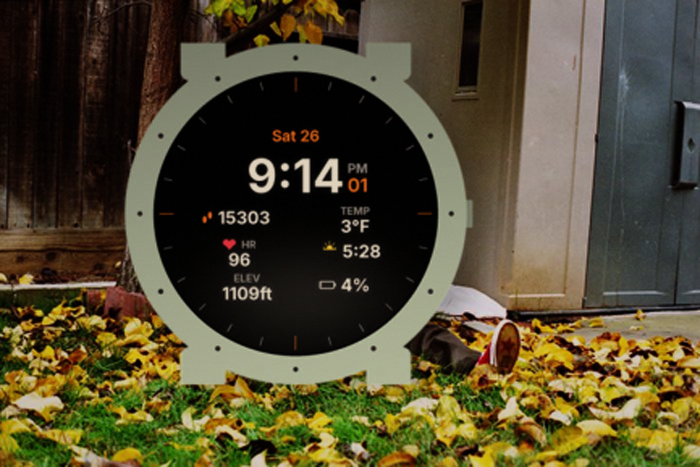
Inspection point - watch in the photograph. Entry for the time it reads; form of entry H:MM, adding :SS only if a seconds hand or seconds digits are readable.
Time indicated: 9:14:01
